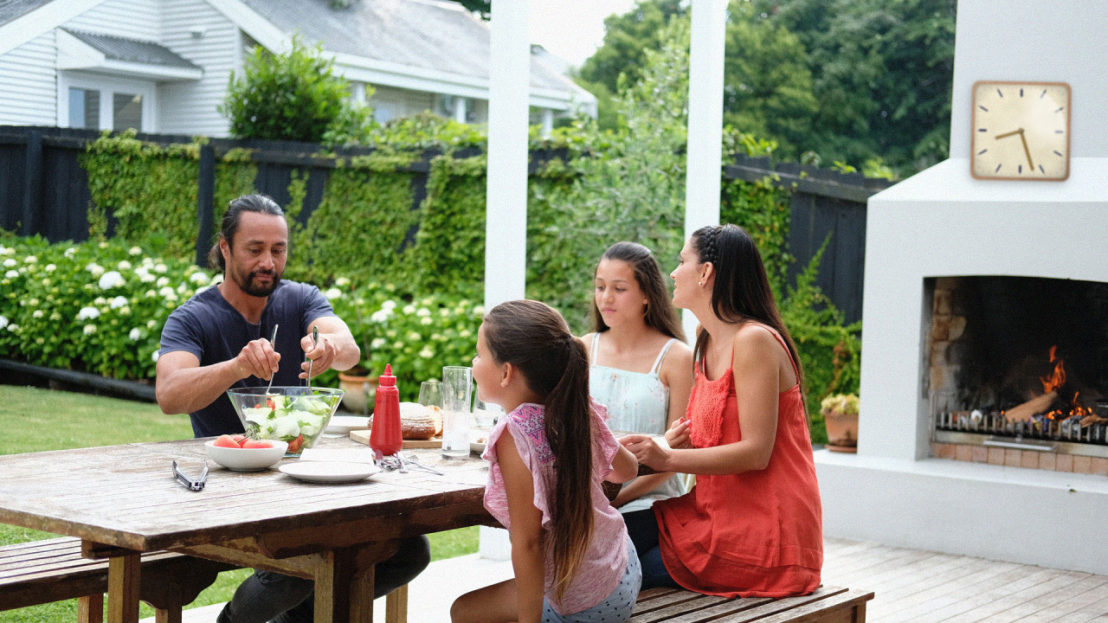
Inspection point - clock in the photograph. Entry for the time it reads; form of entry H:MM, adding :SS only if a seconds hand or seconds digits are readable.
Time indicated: 8:27
